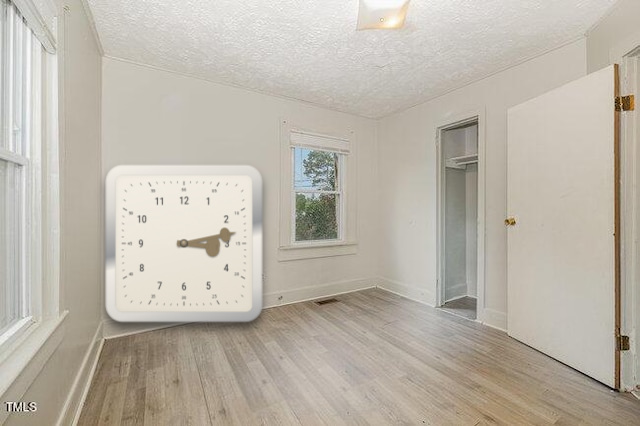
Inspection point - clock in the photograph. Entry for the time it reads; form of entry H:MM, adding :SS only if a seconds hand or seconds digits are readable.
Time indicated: 3:13
